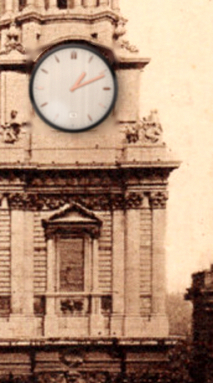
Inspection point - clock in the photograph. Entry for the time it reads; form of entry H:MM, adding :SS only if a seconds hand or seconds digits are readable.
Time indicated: 1:11
